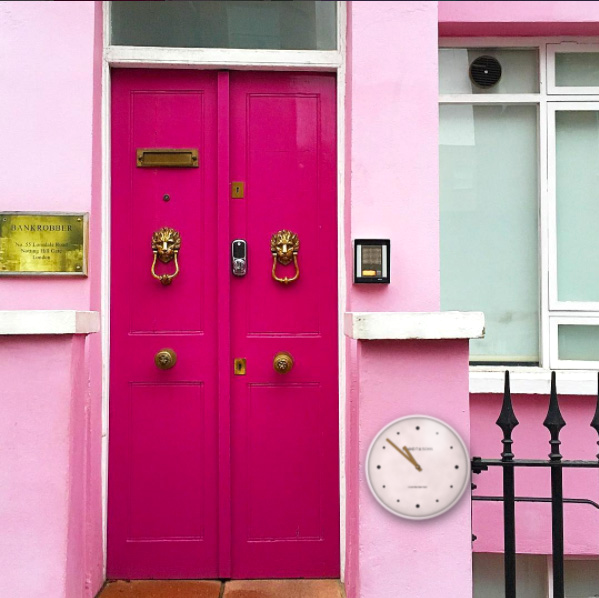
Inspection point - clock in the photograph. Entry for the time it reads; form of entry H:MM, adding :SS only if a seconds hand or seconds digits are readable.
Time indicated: 10:52
